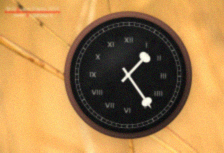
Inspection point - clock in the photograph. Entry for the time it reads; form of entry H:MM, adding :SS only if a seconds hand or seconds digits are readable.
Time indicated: 1:24
